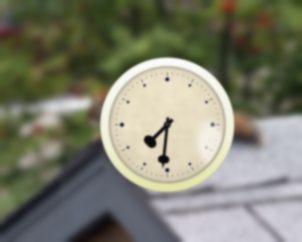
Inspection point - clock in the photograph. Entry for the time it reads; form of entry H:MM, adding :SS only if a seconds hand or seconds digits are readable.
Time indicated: 7:31
